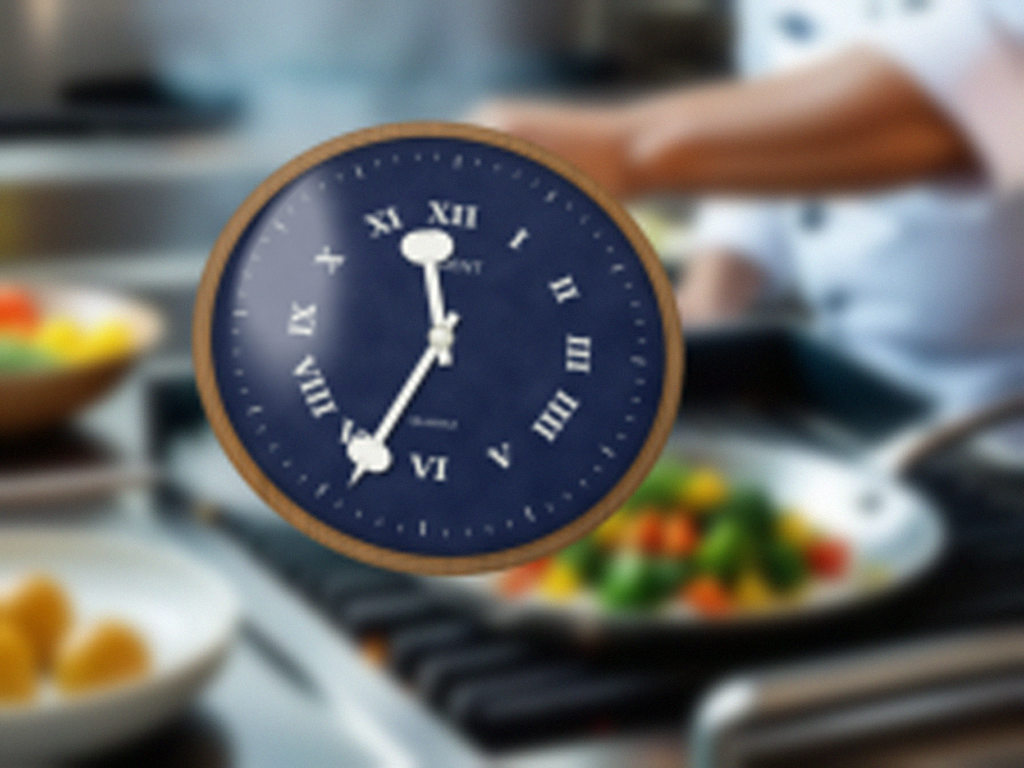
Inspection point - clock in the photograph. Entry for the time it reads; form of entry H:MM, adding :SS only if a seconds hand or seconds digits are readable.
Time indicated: 11:34
